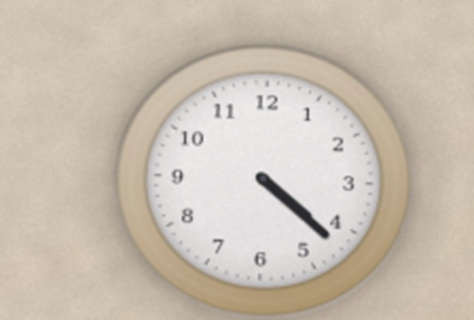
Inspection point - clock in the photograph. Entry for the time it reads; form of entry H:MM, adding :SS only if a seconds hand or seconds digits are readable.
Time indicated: 4:22
